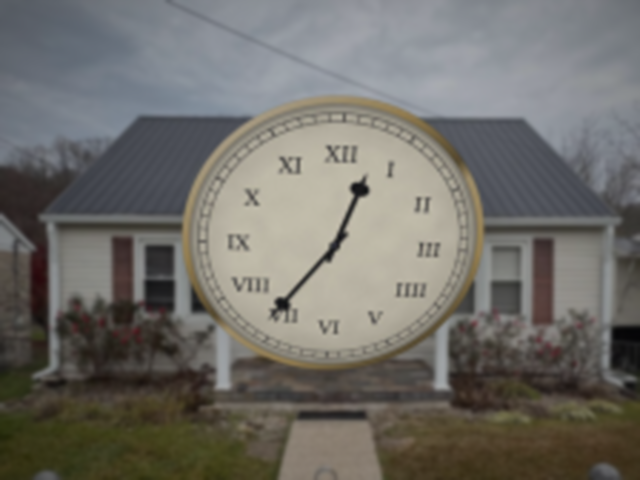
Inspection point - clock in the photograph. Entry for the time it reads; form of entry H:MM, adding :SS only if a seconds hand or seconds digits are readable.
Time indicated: 12:36
